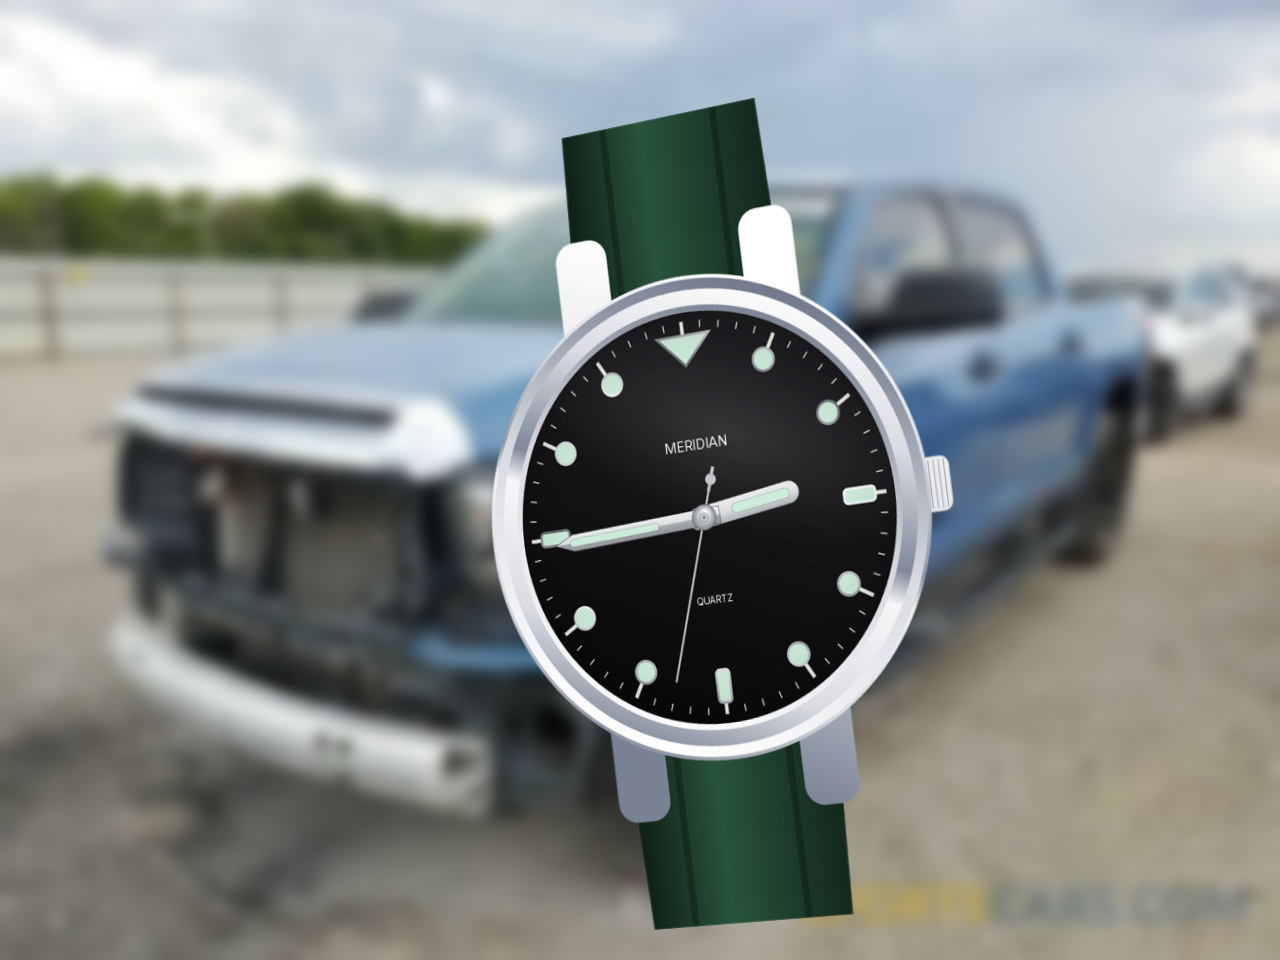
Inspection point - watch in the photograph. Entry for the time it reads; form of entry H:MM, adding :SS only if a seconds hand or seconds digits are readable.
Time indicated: 2:44:33
